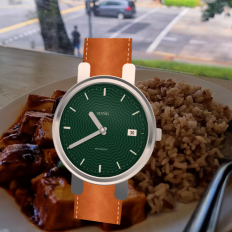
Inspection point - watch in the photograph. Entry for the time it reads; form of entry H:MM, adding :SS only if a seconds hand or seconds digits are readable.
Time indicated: 10:40
